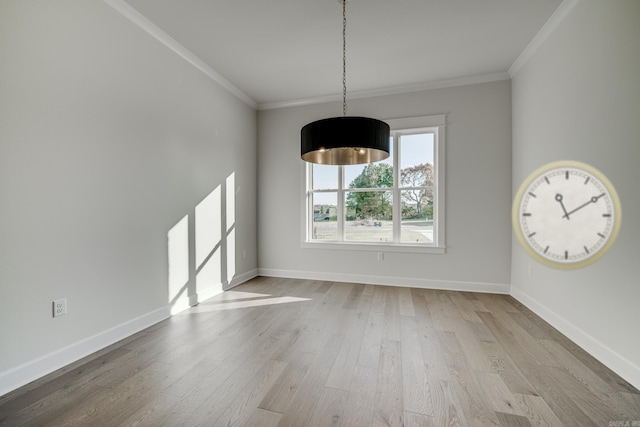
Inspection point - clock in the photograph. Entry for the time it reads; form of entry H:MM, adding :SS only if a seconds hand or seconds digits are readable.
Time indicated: 11:10
